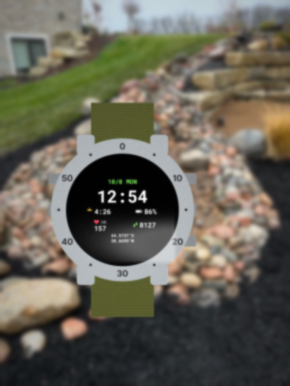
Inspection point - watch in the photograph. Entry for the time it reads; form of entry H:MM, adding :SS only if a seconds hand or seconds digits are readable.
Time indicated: 12:54
